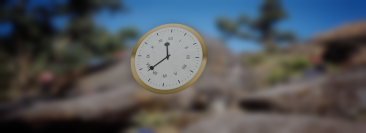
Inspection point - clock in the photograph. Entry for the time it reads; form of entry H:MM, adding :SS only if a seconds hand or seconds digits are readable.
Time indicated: 11:38
